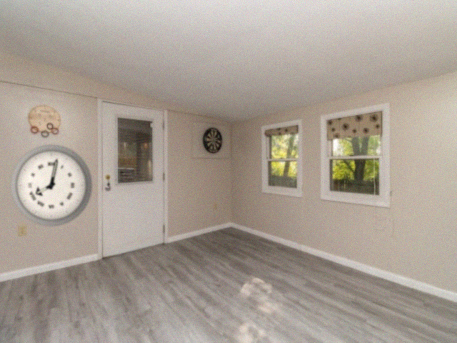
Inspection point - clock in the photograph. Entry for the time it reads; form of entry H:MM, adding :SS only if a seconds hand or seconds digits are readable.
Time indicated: 8:02
